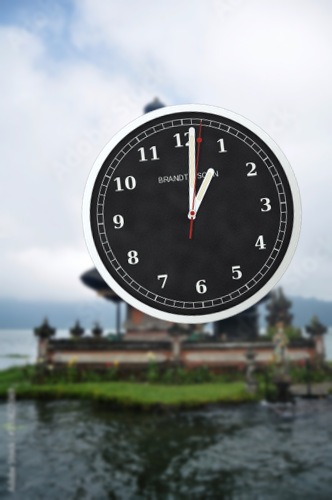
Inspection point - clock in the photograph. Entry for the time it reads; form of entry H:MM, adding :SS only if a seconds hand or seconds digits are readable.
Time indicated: 1:01:02
